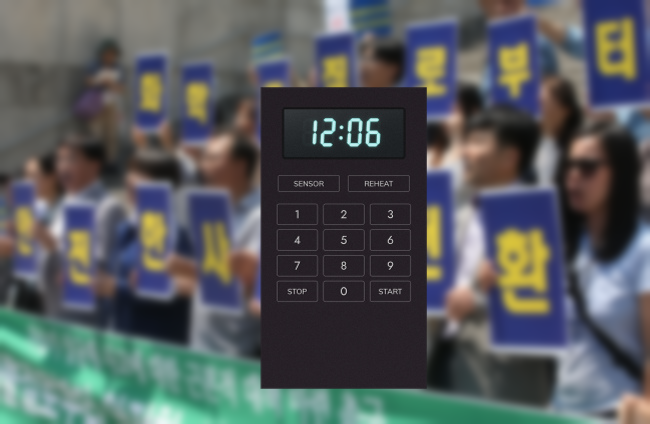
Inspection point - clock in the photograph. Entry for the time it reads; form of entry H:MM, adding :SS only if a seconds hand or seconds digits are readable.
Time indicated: 12:06
